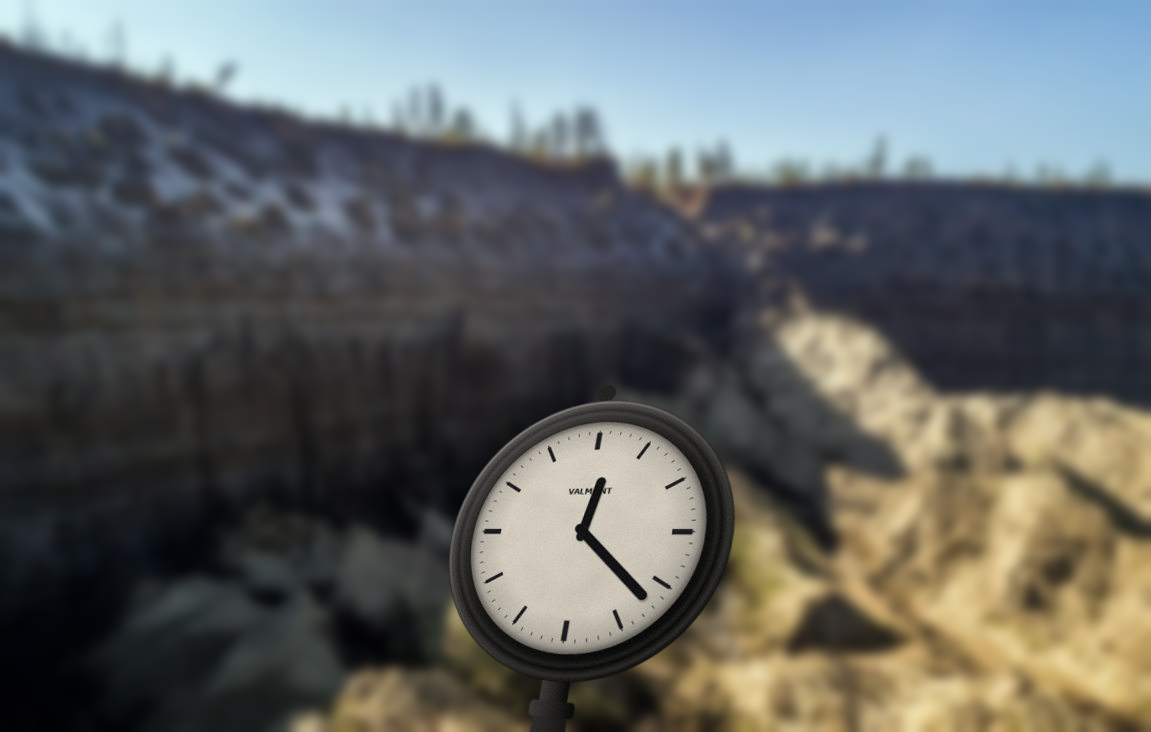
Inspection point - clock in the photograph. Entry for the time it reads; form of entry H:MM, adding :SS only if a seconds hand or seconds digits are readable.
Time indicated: 12:22
